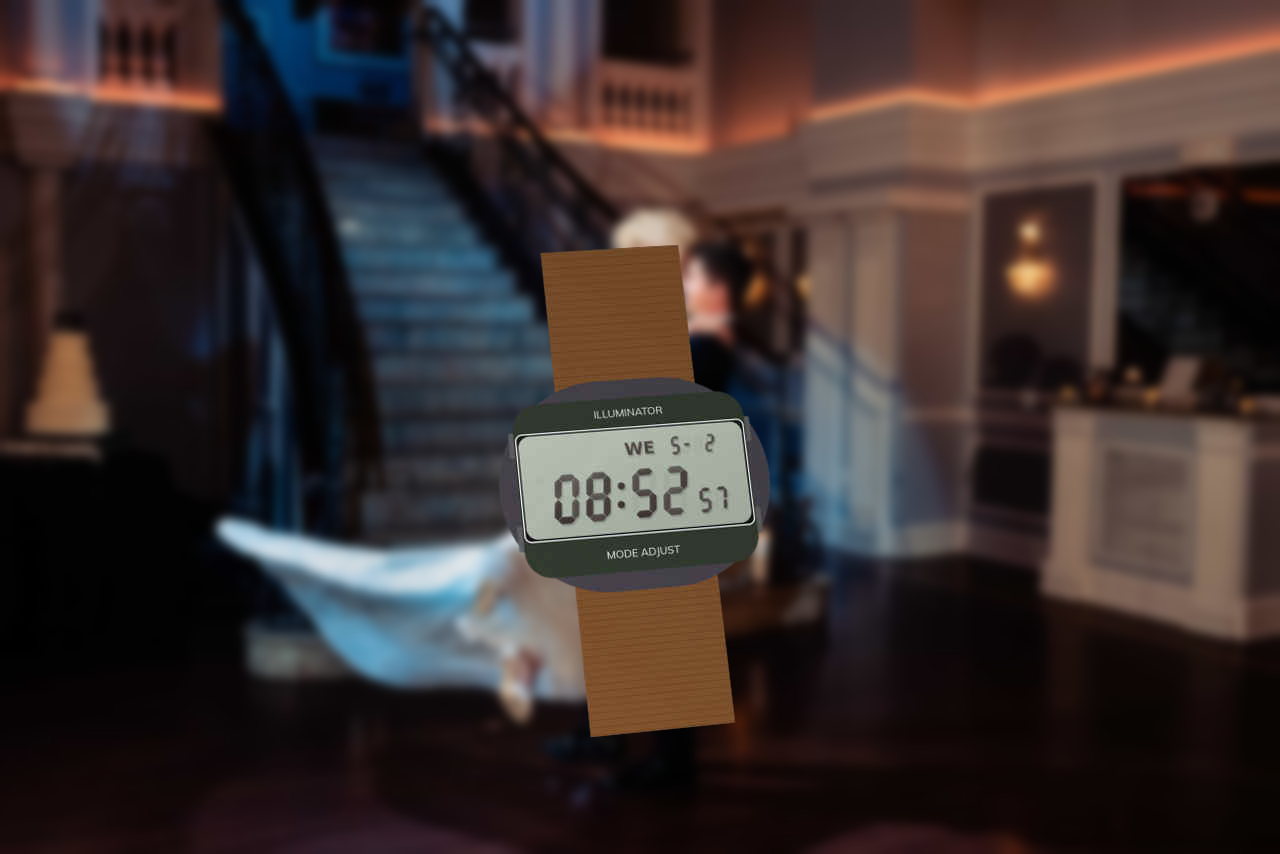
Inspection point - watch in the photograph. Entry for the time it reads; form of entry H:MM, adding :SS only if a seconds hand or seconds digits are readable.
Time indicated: 8:52:57
